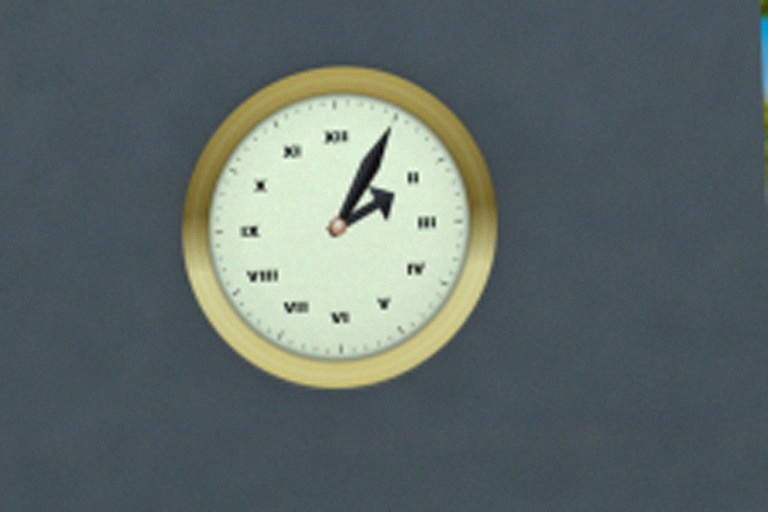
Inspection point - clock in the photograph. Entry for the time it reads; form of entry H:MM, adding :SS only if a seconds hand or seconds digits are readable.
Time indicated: 2:05
